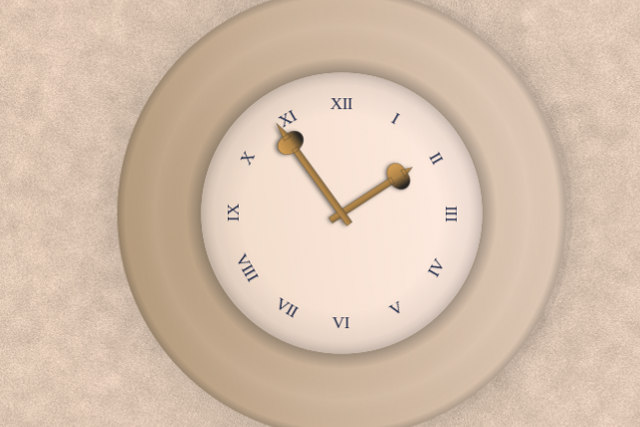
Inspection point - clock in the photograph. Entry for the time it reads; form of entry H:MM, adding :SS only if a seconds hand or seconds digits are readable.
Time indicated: 1:54
